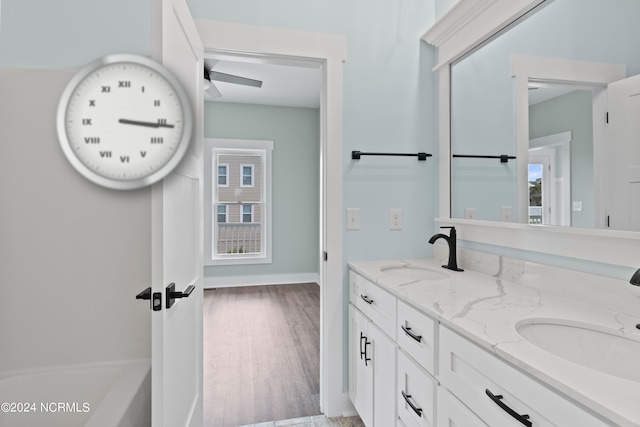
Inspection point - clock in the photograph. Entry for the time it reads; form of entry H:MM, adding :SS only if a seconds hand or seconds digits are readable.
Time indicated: 3:16
